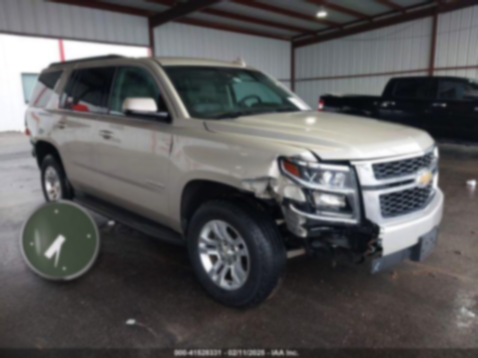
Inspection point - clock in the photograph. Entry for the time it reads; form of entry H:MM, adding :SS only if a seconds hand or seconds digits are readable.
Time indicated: 7:33
